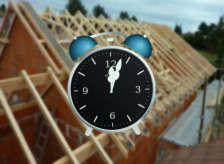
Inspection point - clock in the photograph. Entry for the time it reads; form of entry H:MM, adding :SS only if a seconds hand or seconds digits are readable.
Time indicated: 12:03
